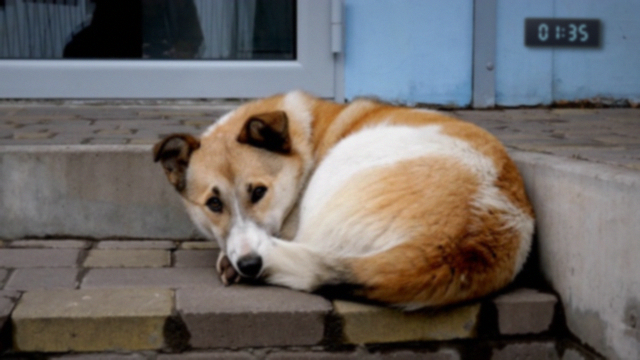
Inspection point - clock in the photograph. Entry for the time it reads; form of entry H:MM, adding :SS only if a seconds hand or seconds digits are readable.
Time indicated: 1:35
